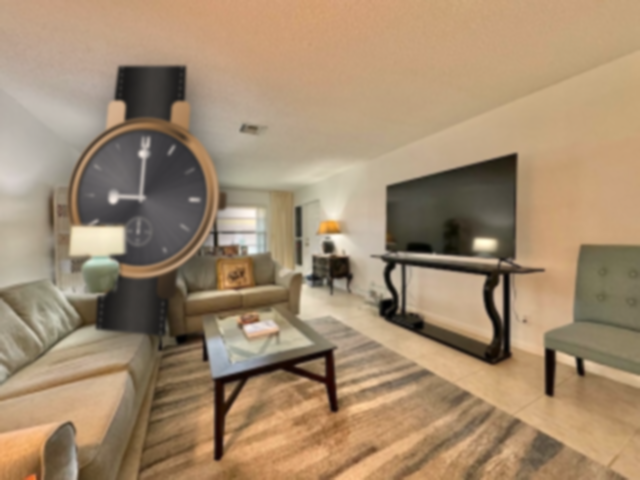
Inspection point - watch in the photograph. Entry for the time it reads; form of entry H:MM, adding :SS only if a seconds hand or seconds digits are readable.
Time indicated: 9:00
